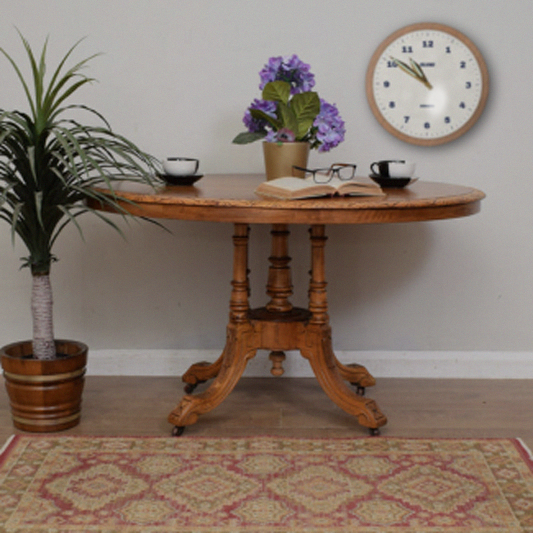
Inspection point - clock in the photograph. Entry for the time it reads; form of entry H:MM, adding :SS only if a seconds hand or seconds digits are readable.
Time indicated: 10:51
